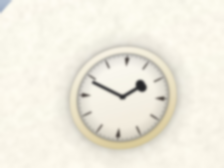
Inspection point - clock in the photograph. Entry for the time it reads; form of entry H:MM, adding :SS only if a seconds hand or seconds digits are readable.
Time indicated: 1:49
